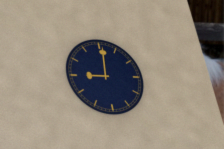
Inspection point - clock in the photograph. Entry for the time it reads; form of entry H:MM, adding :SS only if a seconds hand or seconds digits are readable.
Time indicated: 9:01
